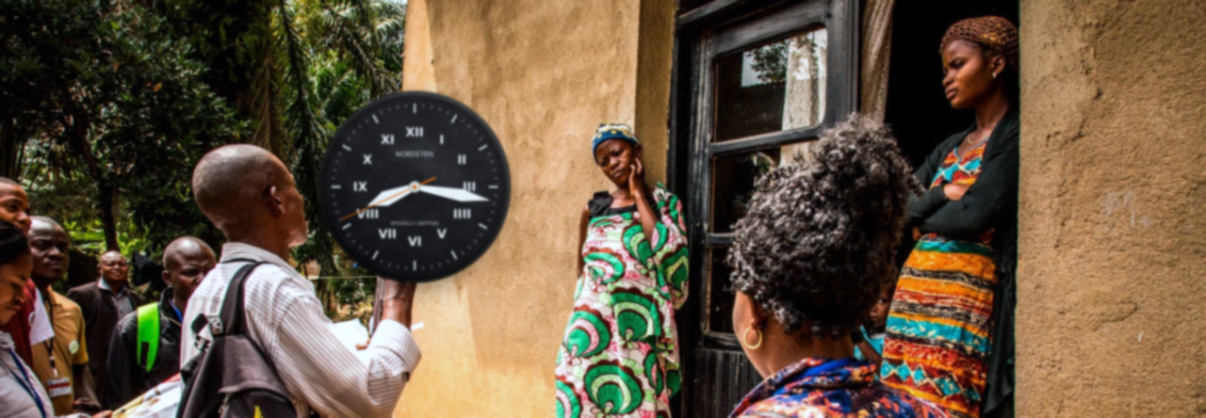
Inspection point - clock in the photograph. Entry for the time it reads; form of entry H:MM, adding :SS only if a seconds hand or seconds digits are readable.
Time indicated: 8:16:41
